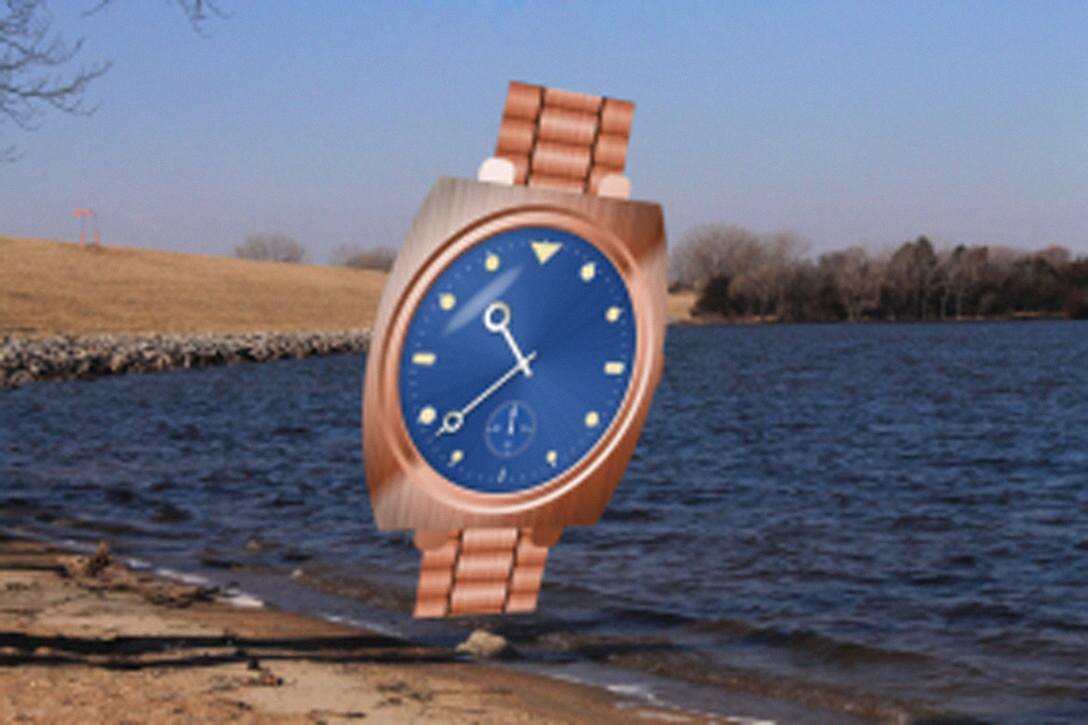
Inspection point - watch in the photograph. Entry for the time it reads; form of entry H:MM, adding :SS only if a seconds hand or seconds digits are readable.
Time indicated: 10:38
